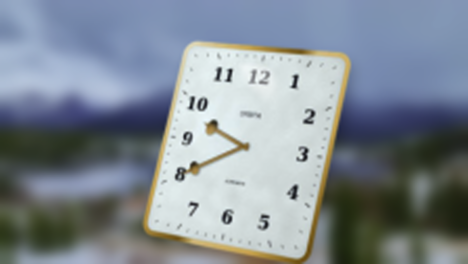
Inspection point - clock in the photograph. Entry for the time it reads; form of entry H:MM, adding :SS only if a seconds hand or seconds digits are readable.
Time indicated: 9:40
